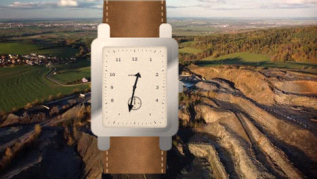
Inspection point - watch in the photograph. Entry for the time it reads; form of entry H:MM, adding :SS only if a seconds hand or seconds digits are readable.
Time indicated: 12:32
